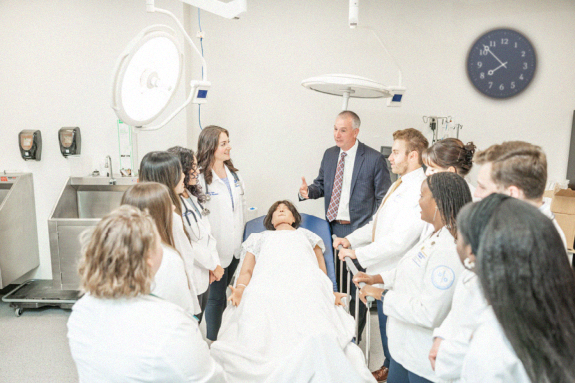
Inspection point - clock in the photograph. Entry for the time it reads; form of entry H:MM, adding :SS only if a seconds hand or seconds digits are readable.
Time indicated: 7:52
